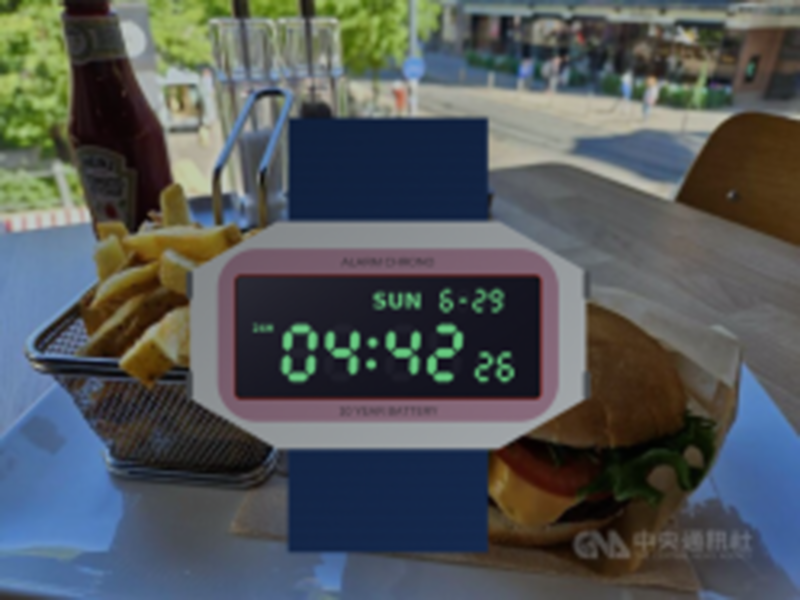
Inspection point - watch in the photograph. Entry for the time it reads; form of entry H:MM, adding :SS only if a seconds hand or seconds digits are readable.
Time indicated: 4:42:26
